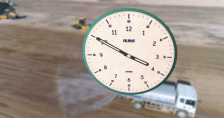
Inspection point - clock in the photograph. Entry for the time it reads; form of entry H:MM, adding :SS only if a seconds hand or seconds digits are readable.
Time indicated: 3:50
